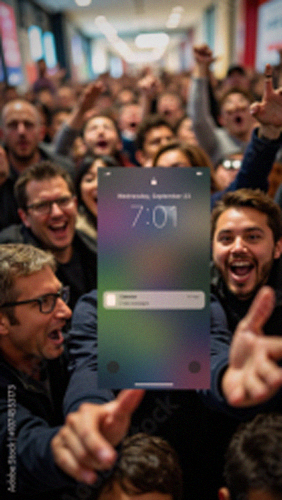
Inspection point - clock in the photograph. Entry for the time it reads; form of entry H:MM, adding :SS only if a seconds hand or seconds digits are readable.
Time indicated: 7:01
